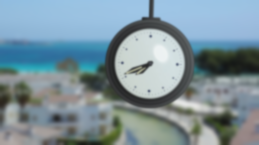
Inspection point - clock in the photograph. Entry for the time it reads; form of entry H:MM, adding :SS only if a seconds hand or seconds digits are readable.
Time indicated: 7:41
